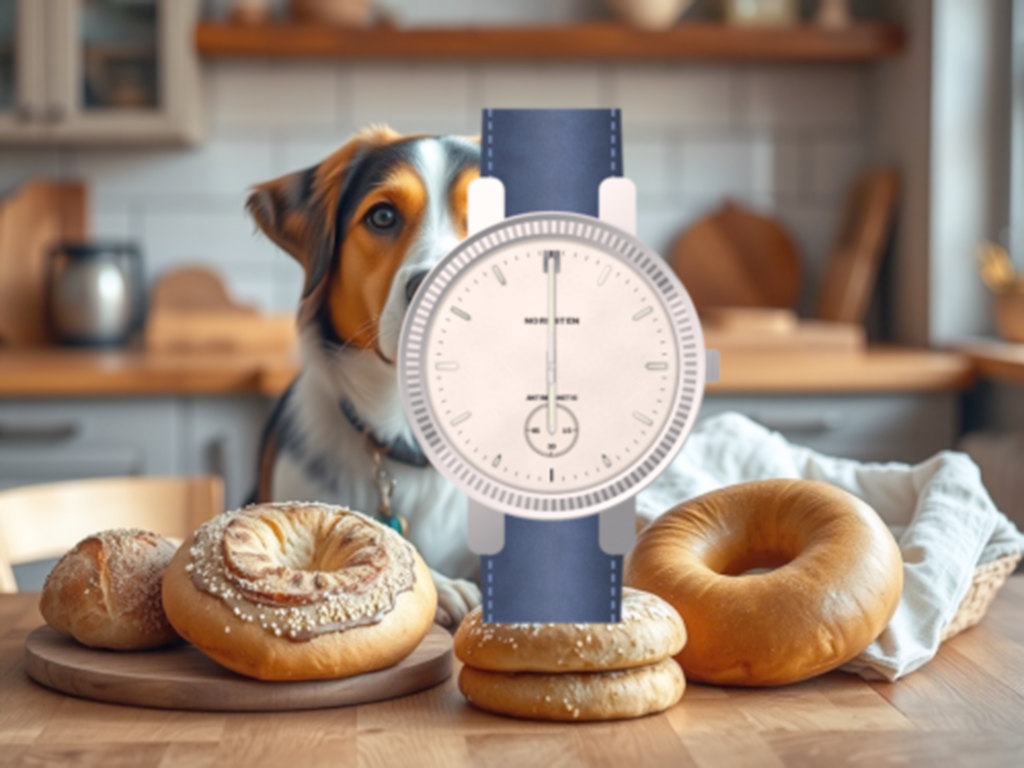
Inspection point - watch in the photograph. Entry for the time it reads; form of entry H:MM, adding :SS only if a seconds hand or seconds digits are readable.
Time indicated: 6:00
